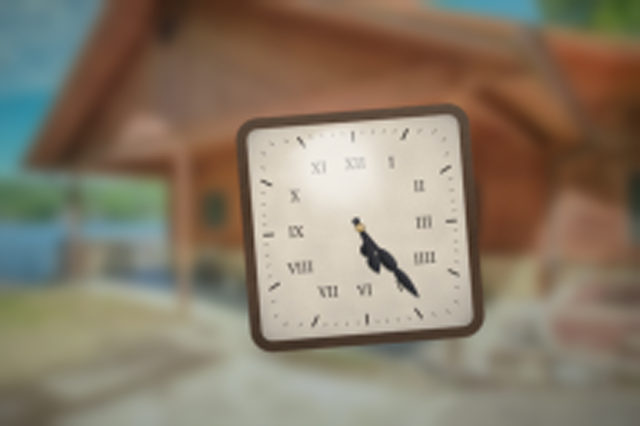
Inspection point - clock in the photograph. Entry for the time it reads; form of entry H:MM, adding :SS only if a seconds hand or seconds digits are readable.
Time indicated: 5:24
